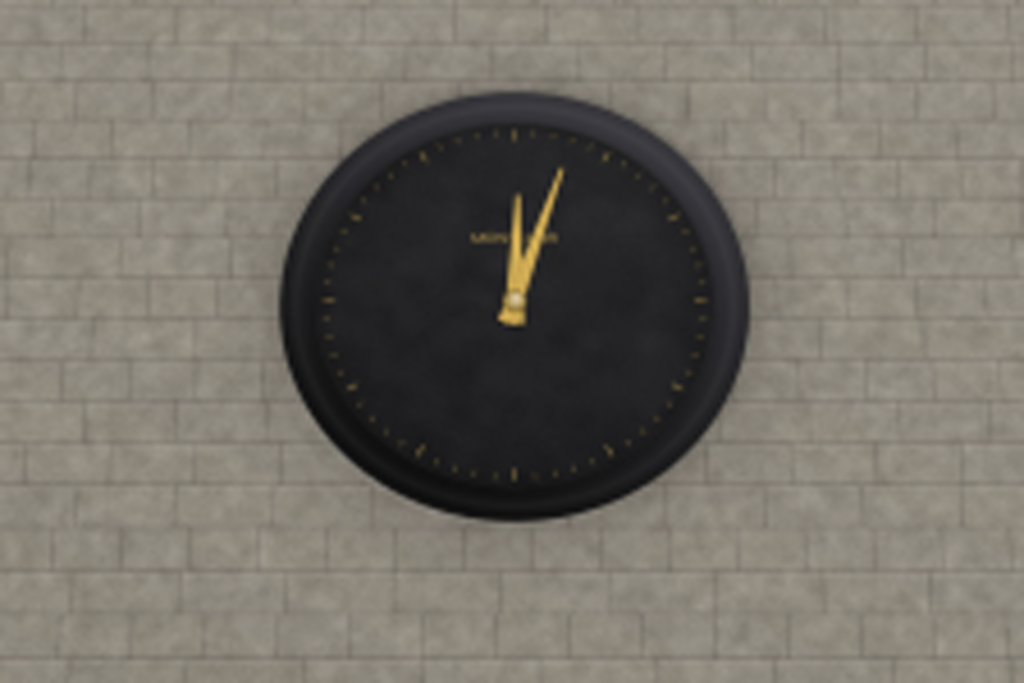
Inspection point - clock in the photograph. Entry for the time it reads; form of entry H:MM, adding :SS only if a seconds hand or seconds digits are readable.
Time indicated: 12:03
